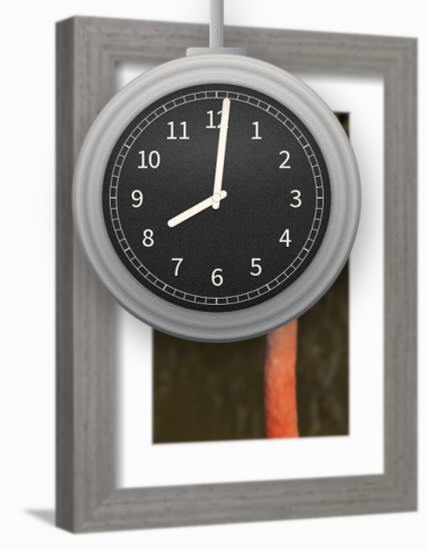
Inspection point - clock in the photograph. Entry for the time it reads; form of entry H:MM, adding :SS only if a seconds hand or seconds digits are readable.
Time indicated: 8:01
